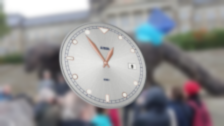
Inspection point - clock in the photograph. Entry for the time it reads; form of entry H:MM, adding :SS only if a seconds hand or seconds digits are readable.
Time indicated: 12:54
